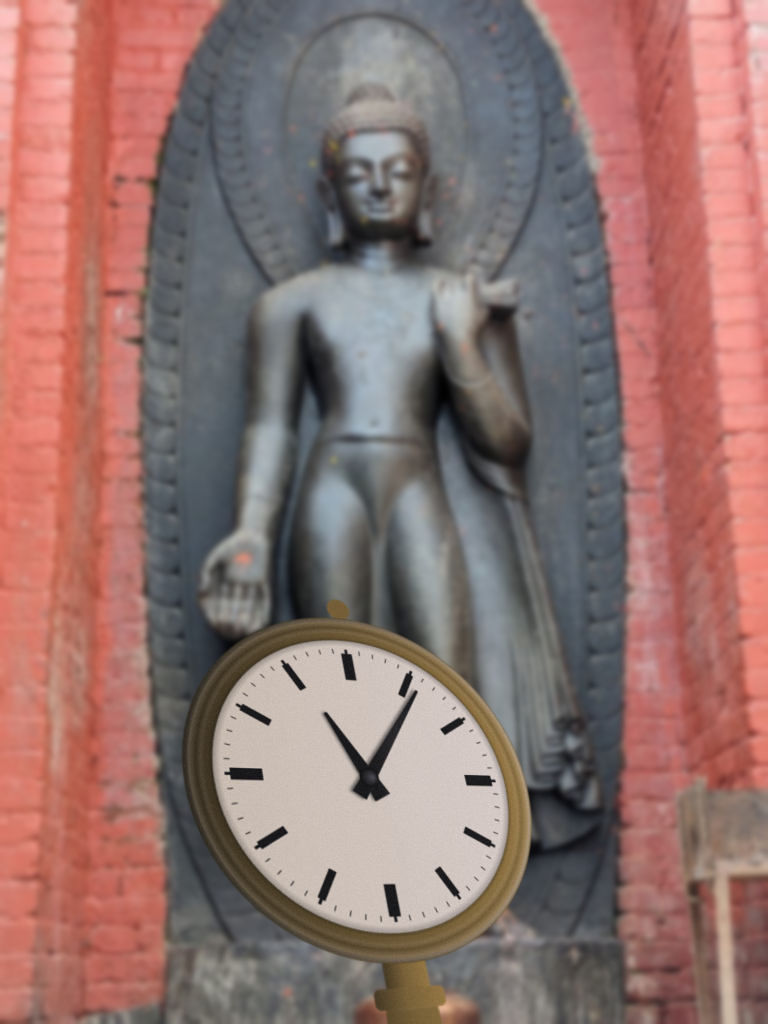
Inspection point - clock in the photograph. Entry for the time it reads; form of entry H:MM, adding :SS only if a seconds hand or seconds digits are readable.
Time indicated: 11:06
